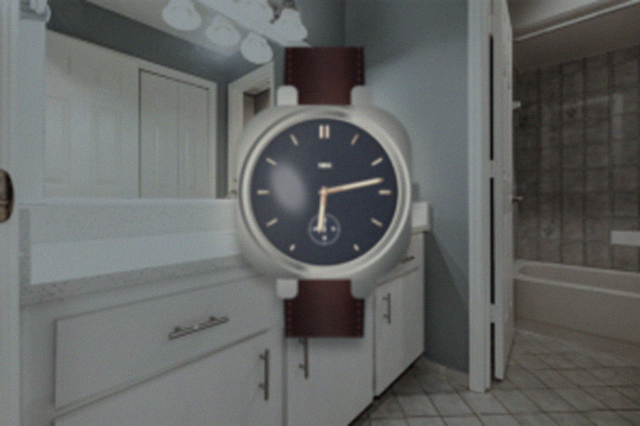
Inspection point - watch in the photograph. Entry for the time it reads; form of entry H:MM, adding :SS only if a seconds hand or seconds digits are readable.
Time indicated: 6:13
